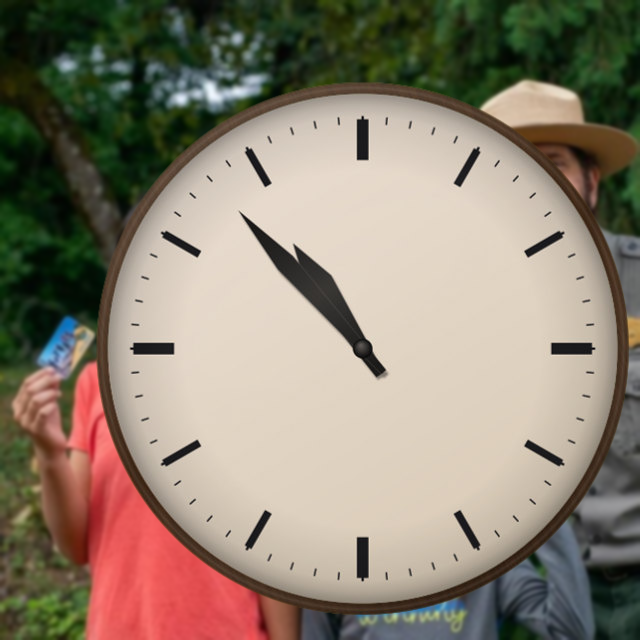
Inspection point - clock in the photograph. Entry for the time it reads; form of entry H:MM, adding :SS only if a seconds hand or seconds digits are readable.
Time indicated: 10:53
